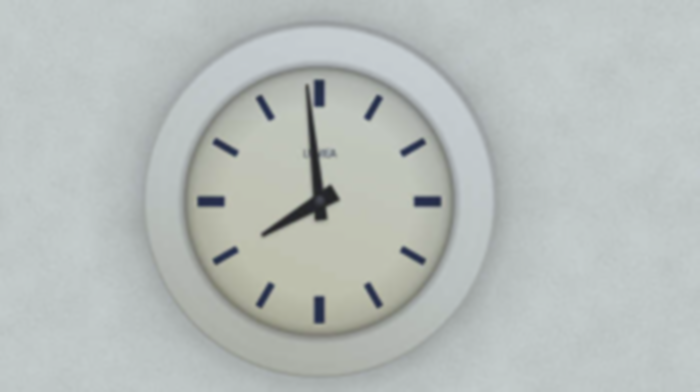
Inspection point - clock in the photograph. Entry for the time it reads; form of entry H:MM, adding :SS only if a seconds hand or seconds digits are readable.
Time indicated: 7:59
